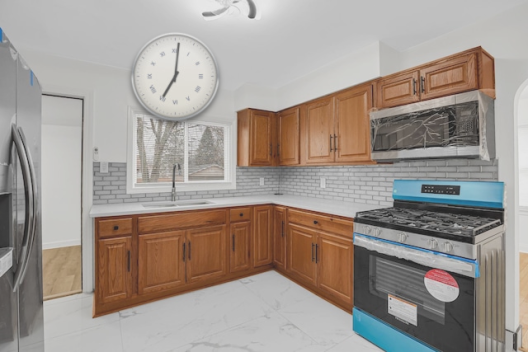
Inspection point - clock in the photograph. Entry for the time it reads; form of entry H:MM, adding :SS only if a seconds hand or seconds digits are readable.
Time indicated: 7:01
